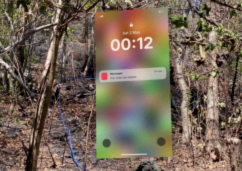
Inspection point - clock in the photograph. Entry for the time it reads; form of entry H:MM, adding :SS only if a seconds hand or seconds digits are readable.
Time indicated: 0:12
